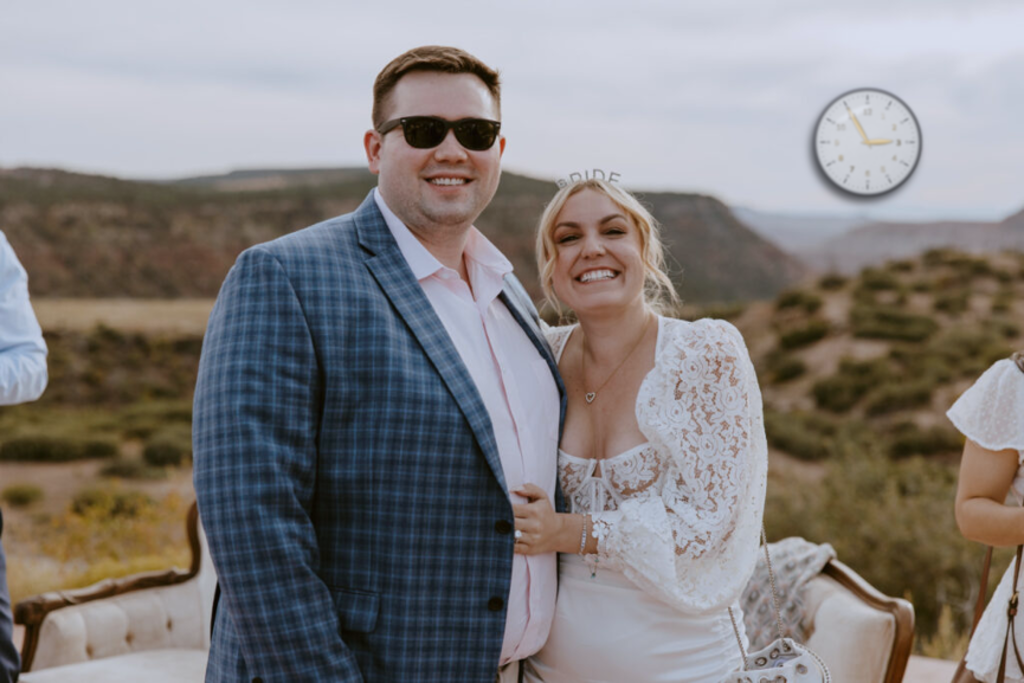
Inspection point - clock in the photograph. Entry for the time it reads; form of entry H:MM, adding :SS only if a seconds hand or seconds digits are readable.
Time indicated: 2:55
